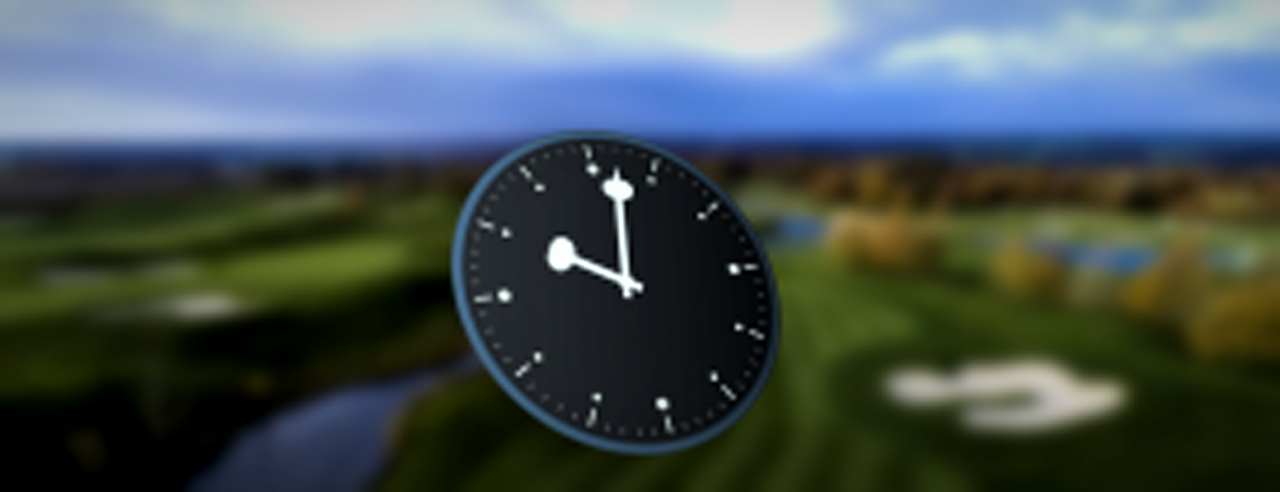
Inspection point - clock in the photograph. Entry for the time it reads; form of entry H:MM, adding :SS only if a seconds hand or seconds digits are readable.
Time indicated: 10:02
